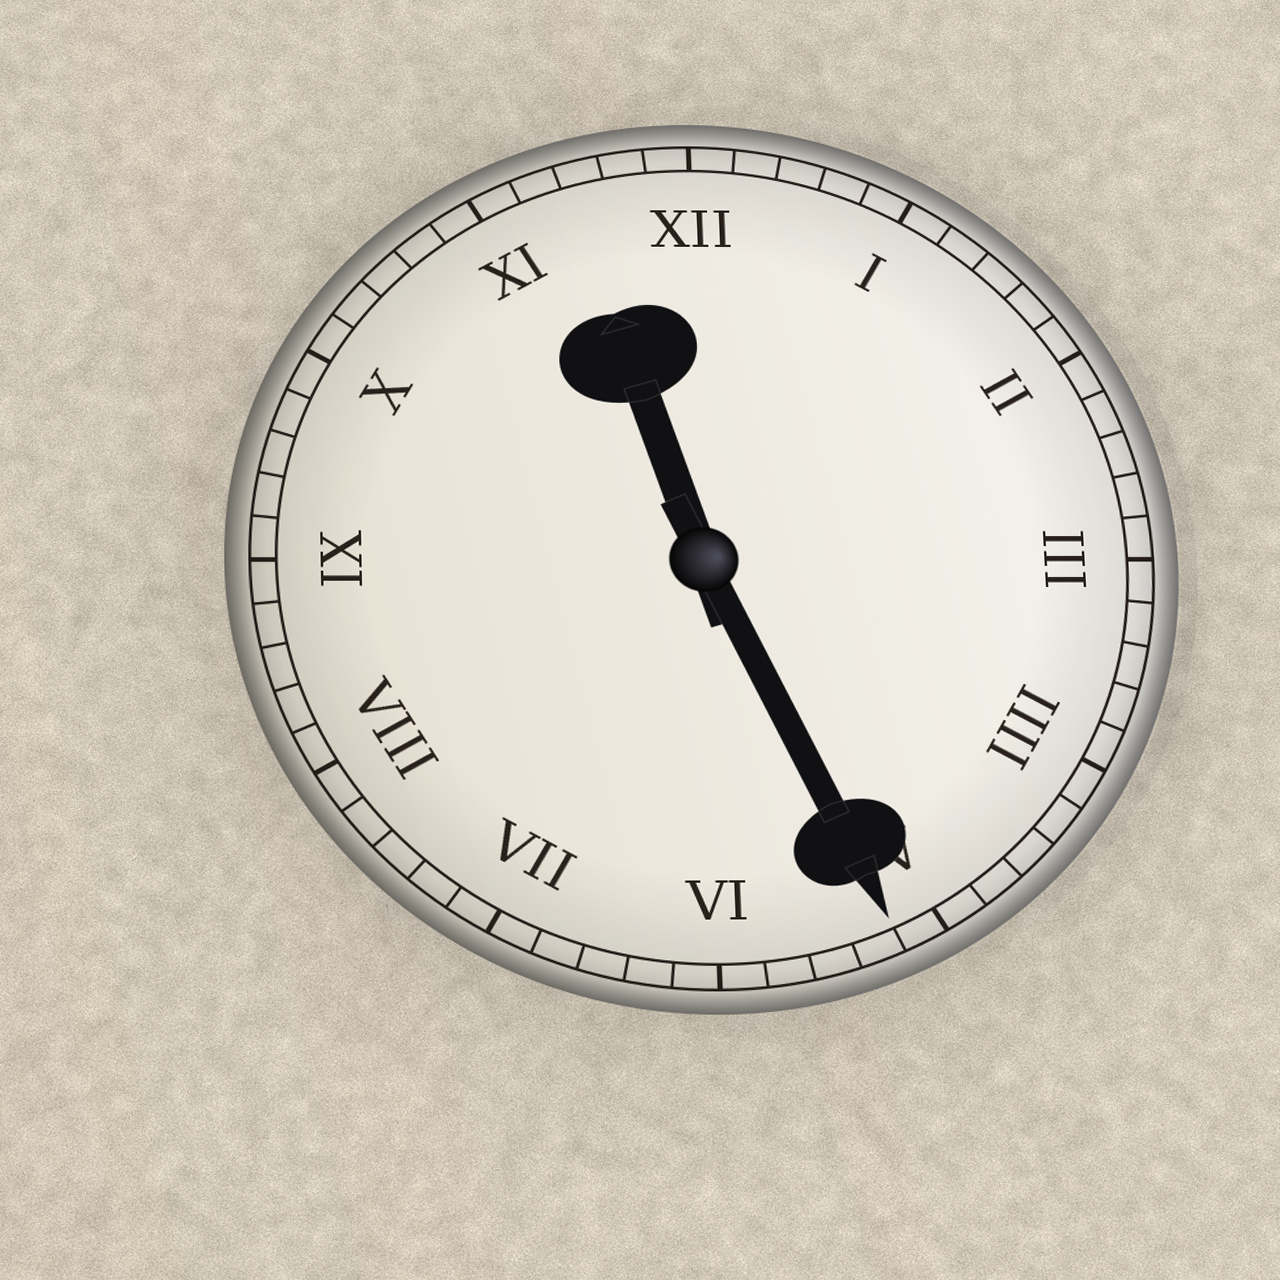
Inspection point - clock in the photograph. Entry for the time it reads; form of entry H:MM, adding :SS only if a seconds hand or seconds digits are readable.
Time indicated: 11:26
